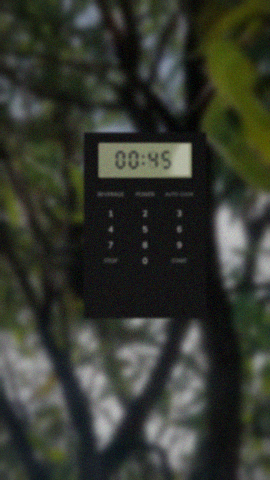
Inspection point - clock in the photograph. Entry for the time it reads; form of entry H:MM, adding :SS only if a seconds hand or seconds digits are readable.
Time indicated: 0:45
